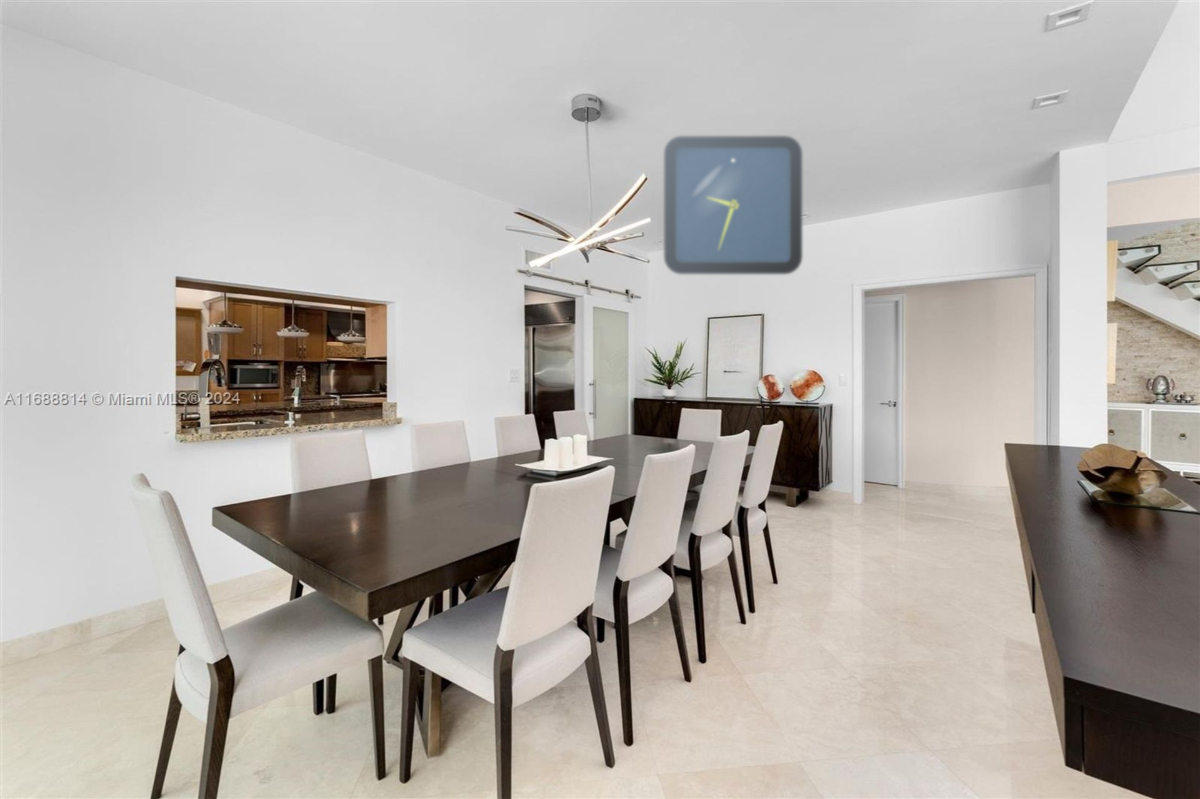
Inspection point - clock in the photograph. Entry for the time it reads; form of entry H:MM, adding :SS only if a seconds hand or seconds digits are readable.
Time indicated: 9:33
